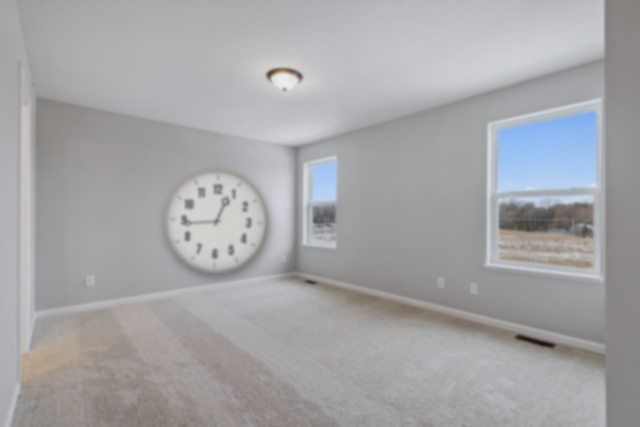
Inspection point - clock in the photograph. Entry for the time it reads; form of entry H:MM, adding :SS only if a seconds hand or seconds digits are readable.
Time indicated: 12:44
